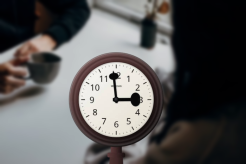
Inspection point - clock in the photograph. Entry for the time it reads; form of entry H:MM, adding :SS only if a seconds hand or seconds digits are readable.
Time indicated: 2:59
